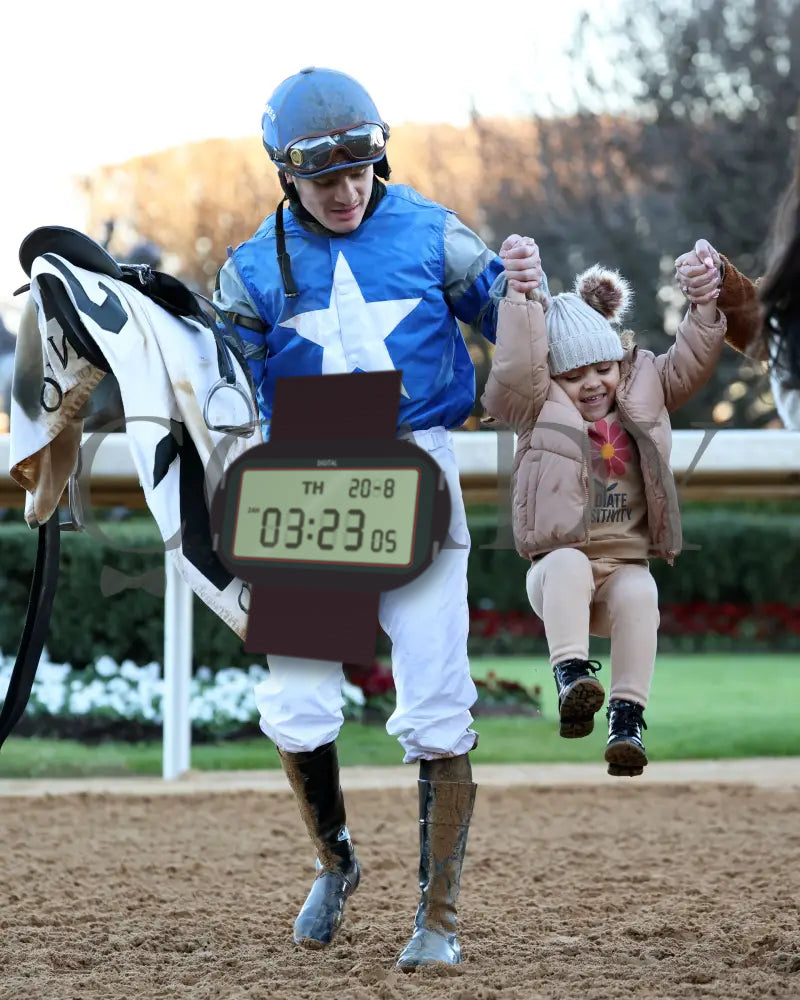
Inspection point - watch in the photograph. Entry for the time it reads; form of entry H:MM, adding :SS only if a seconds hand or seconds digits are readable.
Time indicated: 3:23:05
